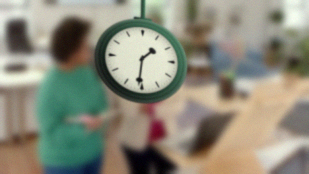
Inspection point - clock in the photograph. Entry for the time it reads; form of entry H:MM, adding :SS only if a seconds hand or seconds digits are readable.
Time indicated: 1:31
